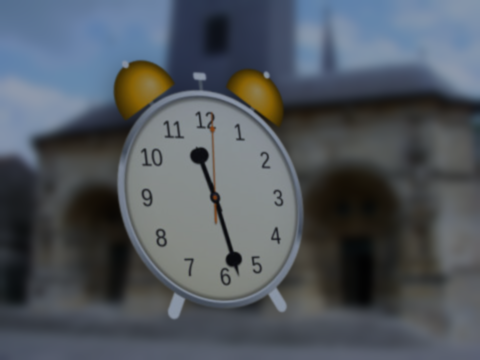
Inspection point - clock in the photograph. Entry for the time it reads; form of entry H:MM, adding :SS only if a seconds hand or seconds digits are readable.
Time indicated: 11:28:01
